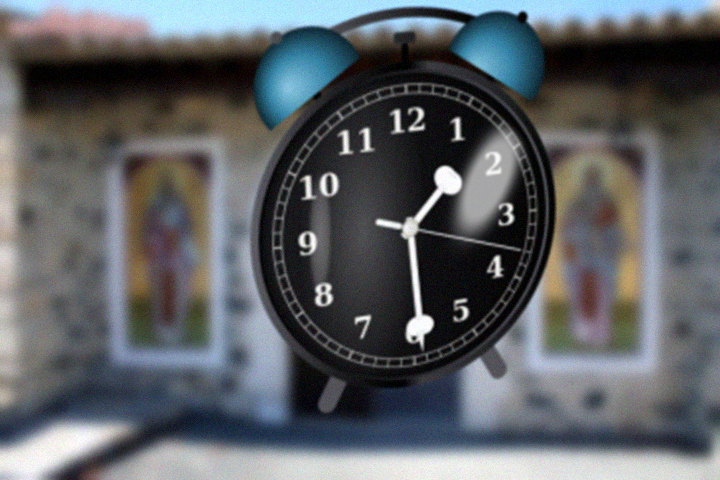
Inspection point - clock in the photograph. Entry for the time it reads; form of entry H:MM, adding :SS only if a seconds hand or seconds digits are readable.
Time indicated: 1:29:18
